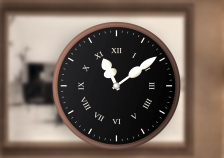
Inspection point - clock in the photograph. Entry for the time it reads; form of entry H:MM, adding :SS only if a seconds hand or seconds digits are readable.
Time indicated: 11:09
